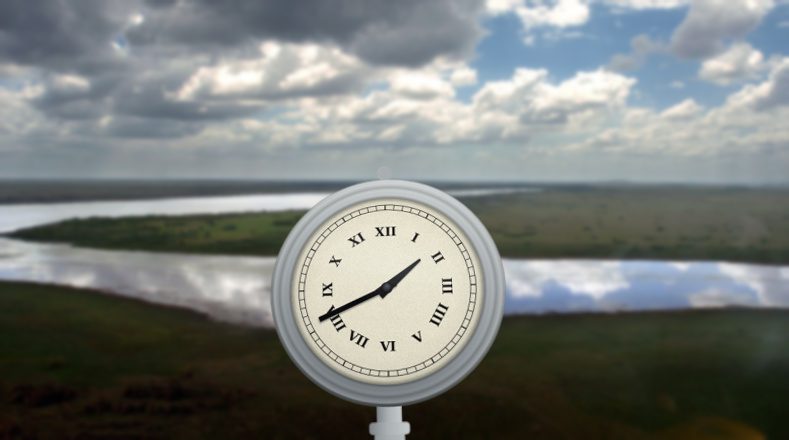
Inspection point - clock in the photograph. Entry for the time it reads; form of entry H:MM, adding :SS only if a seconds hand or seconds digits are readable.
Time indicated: 1:41
